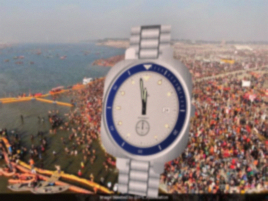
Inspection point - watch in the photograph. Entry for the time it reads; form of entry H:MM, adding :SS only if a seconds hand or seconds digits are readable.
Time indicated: 11:58
